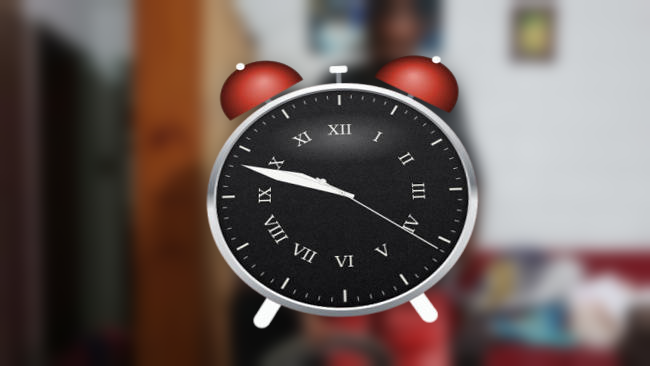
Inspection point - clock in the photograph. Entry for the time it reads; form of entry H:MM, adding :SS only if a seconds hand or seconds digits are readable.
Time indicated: 9:48:21
